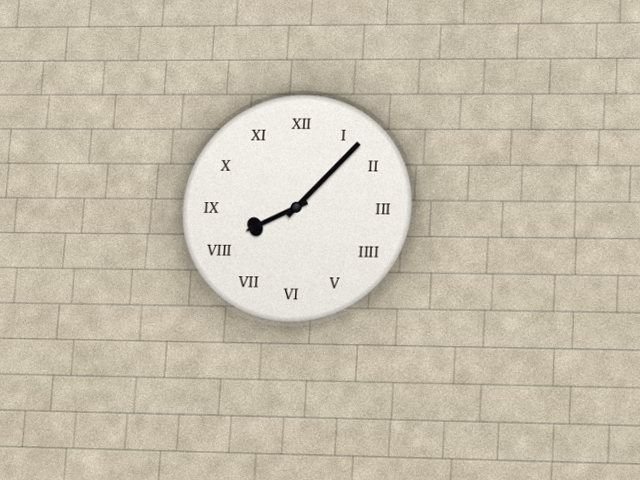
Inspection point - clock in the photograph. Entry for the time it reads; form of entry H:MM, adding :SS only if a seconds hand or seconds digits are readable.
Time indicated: 8:07
